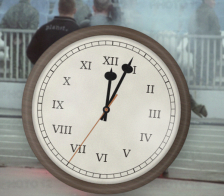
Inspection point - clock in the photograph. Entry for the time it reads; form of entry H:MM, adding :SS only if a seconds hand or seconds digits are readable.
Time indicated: 12:03:35
